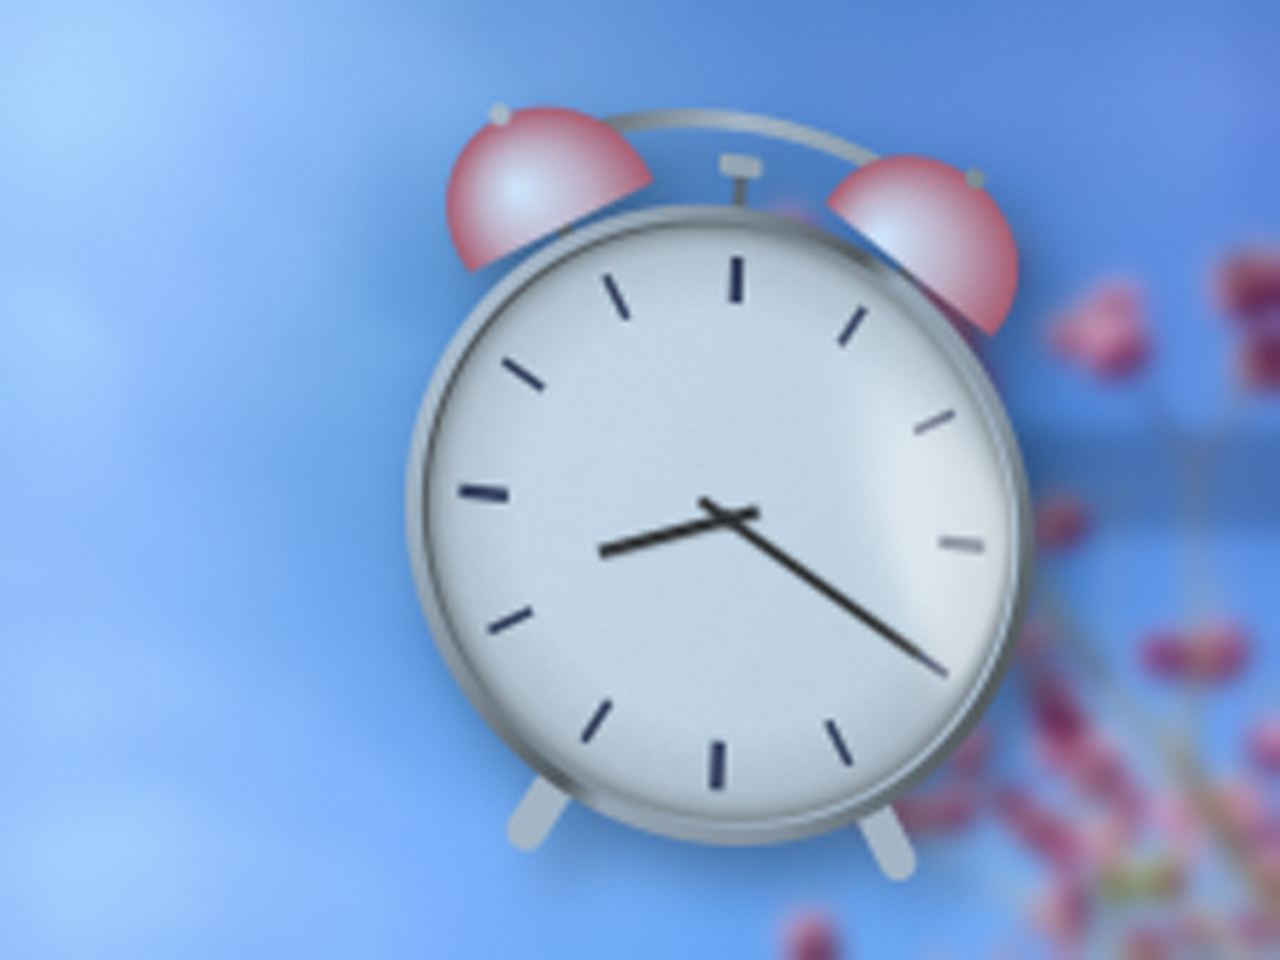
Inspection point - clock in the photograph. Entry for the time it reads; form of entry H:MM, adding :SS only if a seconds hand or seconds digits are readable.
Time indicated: 8:20
